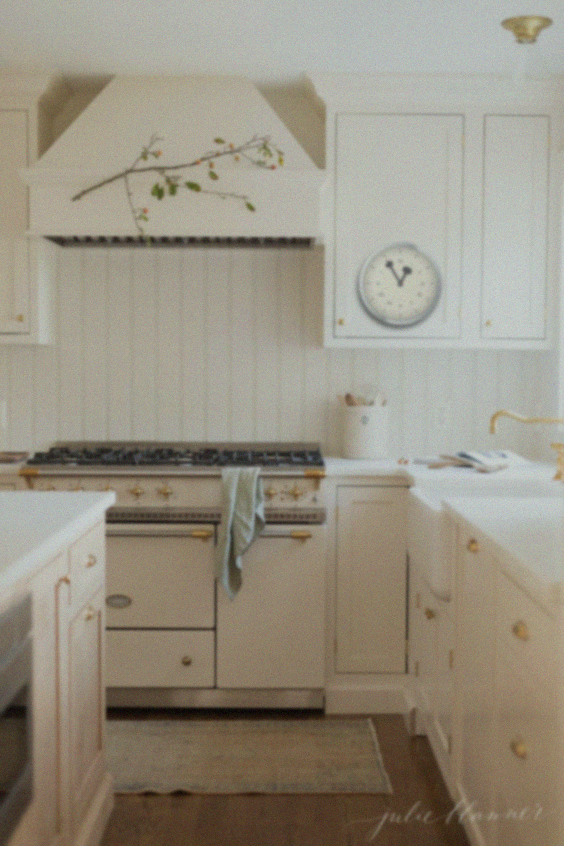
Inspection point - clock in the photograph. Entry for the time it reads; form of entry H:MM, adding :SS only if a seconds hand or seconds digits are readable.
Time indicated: 12:55
